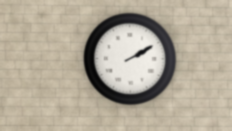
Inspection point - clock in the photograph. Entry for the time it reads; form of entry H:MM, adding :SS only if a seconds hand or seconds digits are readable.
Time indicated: 2:10
